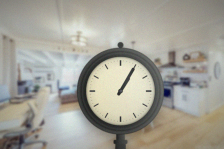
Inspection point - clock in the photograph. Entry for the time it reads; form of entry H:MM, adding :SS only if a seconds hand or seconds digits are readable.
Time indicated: 1:05
